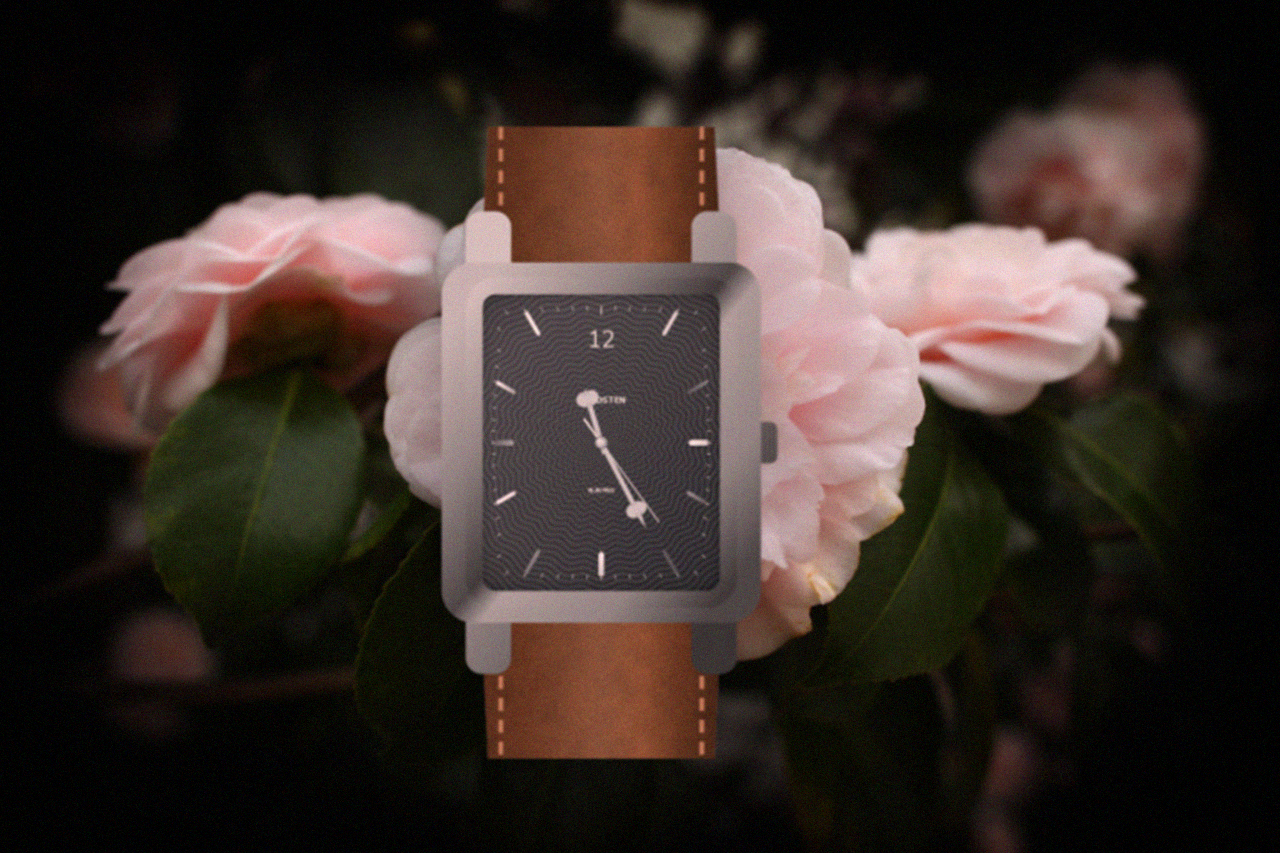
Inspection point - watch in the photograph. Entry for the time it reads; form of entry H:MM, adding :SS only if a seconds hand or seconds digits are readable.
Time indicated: 11:25:24
